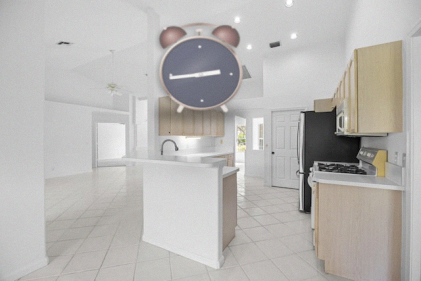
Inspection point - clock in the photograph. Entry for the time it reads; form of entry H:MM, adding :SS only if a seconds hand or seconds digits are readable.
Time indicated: 2:44
